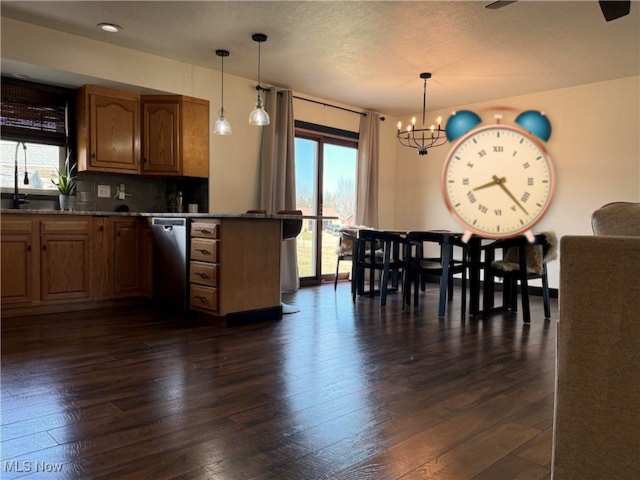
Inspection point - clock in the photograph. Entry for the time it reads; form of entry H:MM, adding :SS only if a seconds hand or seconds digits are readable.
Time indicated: 8:23
